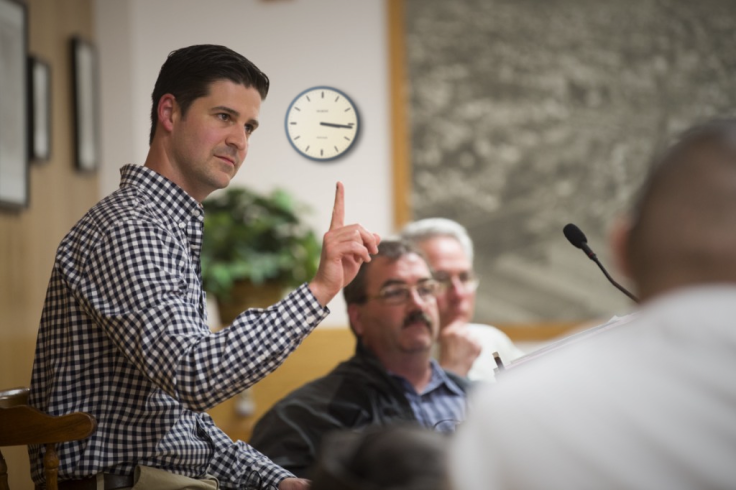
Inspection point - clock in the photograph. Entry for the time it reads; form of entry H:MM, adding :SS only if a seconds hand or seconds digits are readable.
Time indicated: 3:16
